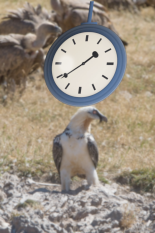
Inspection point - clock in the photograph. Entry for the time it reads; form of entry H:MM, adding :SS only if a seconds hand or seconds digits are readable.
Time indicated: 1:39
